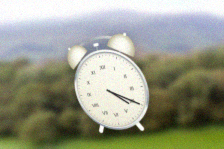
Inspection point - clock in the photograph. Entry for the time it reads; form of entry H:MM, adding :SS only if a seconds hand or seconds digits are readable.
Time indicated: 4:20
